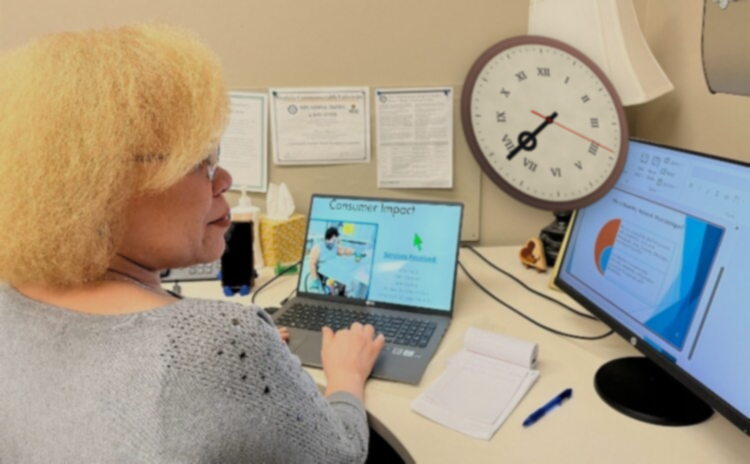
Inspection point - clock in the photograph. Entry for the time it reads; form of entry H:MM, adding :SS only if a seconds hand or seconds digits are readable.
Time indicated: 7:38:19
